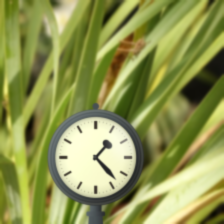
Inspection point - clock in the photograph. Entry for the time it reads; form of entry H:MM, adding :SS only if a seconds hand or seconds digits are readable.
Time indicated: 1:23
